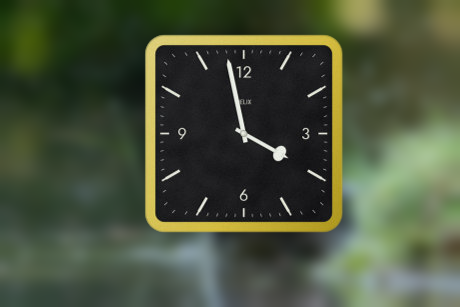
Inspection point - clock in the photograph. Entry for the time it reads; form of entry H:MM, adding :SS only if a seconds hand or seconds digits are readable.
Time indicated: 3:58
